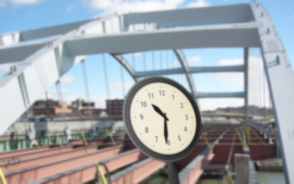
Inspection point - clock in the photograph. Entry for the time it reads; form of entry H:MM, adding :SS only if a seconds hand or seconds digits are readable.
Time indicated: 10:31
